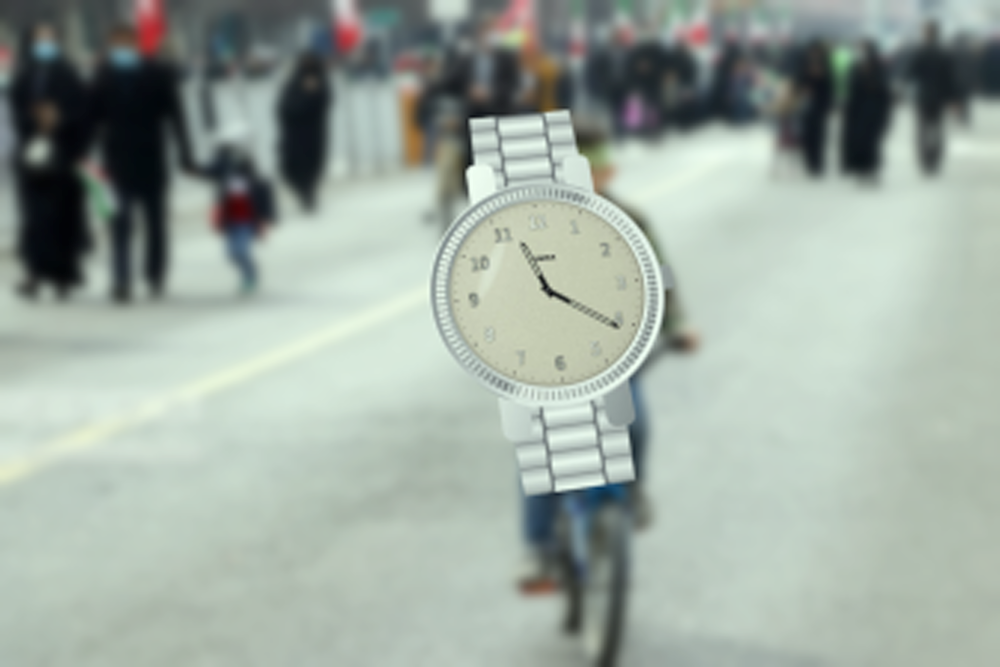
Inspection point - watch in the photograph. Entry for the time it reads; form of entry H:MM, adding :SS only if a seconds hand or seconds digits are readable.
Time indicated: 11:21
